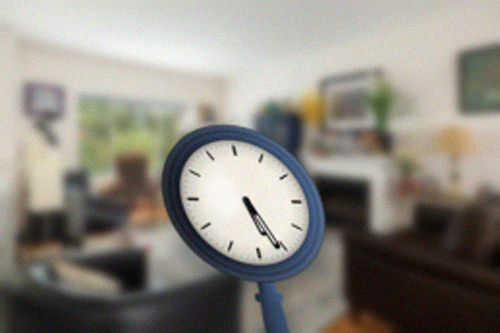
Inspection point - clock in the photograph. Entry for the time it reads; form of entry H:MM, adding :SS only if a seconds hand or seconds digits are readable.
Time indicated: 5:26
